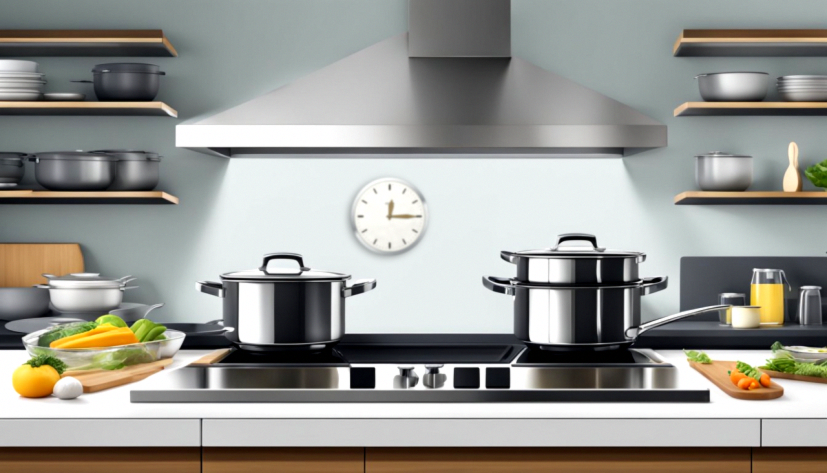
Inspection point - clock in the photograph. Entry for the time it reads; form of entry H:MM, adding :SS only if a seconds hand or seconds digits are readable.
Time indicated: 12:15
